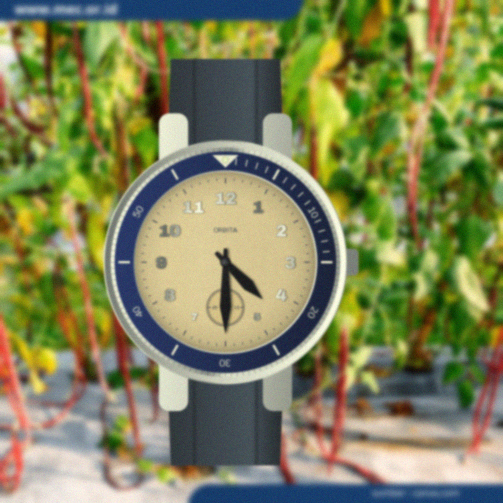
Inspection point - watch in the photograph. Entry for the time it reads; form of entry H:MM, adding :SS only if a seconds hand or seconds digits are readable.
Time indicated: 4:30
